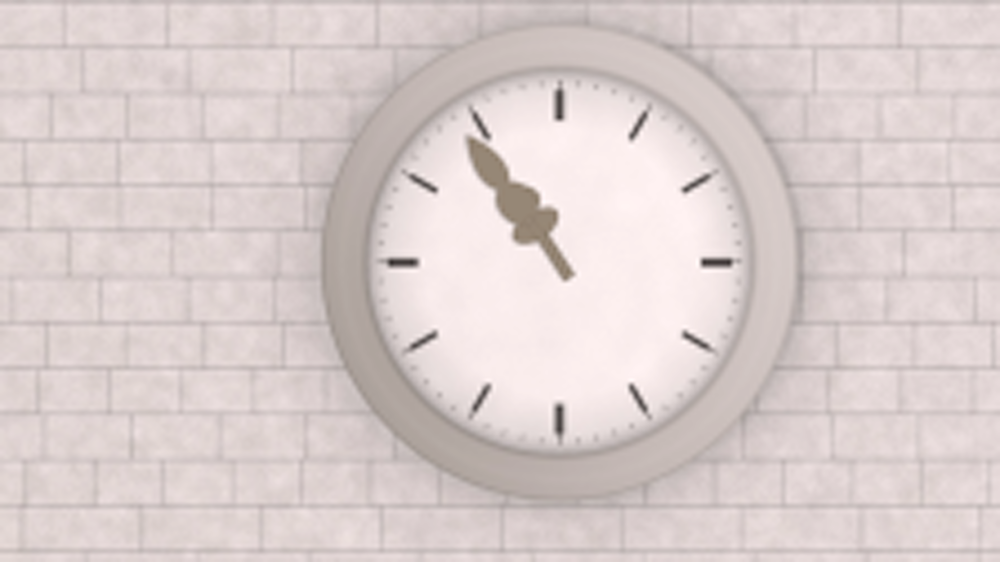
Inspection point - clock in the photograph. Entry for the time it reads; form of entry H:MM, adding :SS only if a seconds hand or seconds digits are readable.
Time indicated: 10:54
